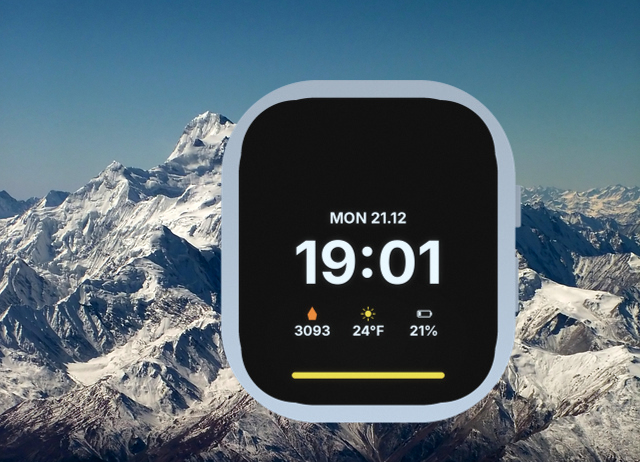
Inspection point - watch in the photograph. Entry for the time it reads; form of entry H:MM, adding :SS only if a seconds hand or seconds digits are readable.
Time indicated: 19:01
